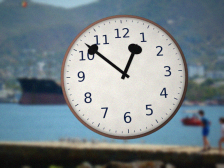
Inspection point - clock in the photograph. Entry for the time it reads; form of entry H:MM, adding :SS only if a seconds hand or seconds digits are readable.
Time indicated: 12:52
